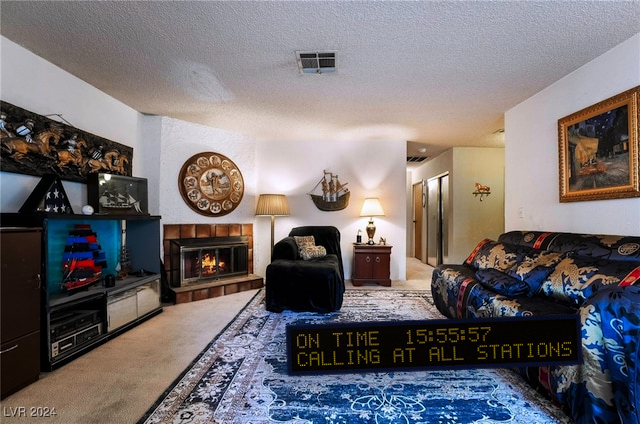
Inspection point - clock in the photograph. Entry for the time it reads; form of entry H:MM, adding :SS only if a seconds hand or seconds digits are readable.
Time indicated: 15:55:57
